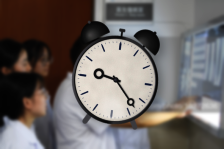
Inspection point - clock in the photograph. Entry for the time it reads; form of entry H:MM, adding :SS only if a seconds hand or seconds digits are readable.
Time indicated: 9:23
